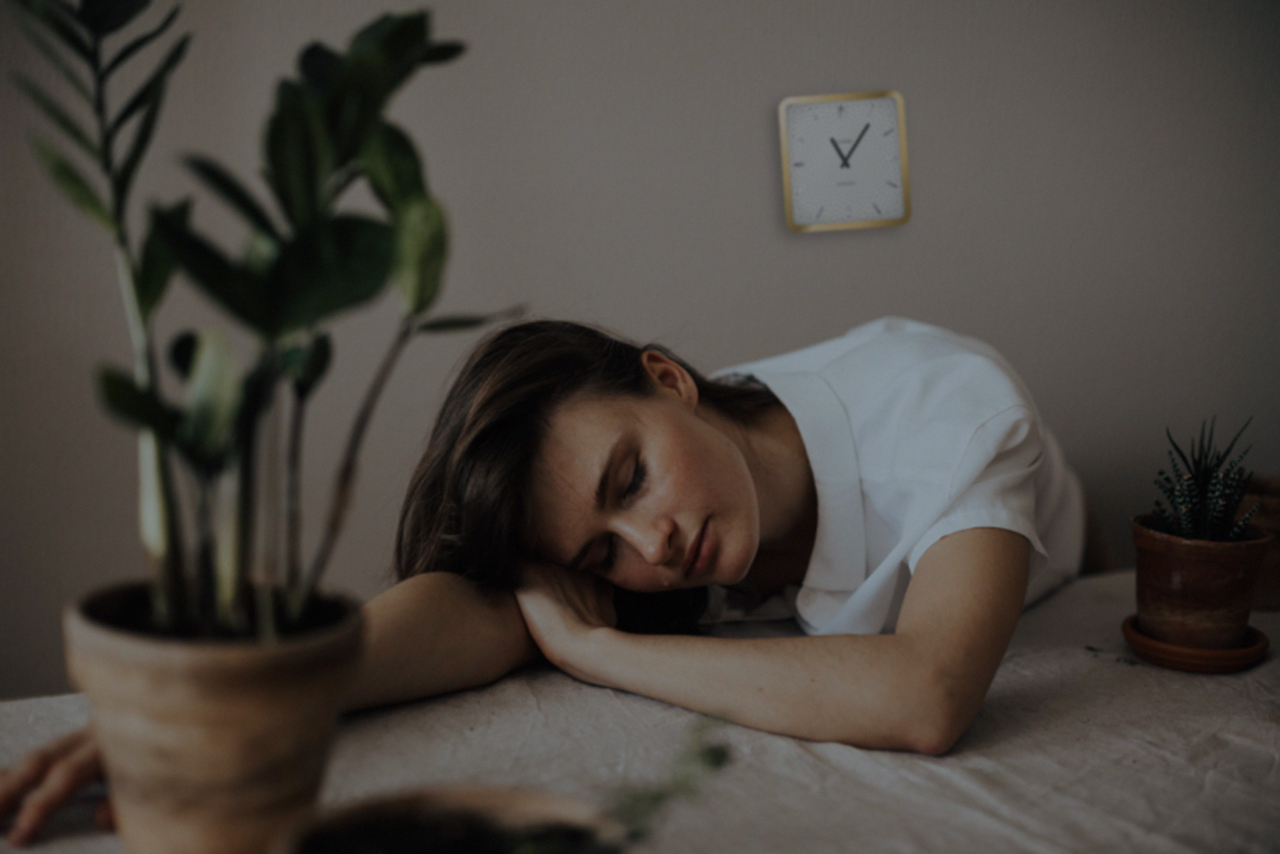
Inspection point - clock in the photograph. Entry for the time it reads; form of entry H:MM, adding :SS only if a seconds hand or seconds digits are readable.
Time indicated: 11:06
